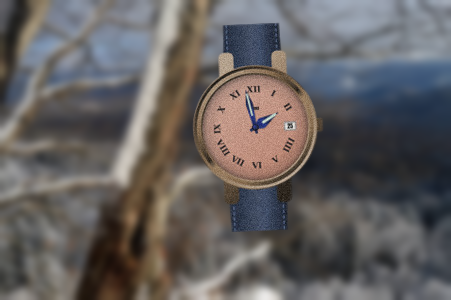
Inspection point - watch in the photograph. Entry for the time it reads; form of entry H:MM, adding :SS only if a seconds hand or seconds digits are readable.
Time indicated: 1:58
